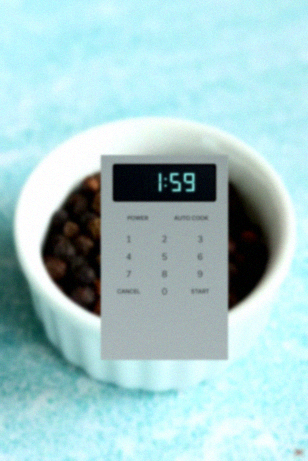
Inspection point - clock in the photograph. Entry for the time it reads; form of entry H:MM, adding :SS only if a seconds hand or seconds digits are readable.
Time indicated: 1:59
